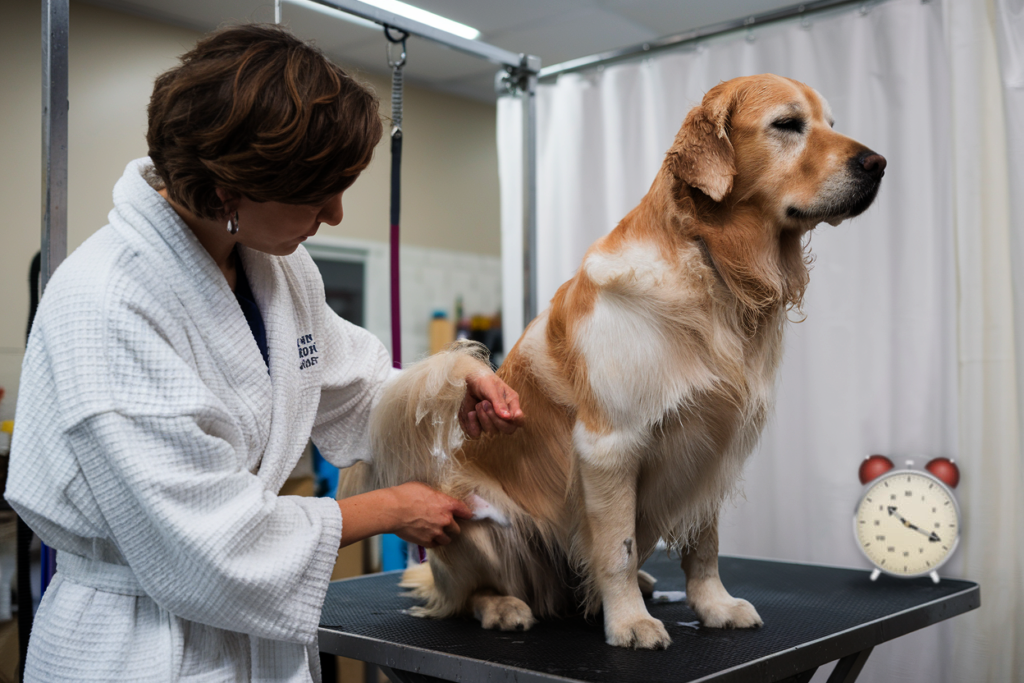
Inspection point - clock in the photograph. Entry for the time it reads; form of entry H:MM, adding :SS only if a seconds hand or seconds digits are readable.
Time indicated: 10:19
